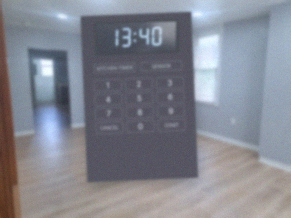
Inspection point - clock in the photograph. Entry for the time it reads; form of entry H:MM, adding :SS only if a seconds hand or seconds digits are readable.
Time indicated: 13:40
